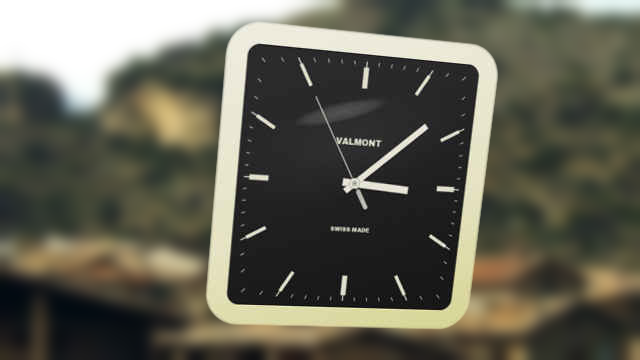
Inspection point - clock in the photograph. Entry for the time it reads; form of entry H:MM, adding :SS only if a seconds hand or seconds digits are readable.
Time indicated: 3:07:55
